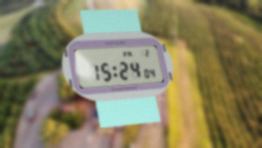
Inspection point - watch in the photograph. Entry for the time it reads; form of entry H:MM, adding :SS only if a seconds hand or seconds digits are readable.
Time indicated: 15:24
